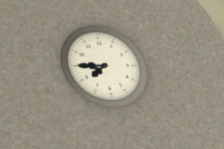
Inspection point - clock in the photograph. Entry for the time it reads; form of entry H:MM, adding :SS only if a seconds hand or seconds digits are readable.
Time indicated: 7:45
